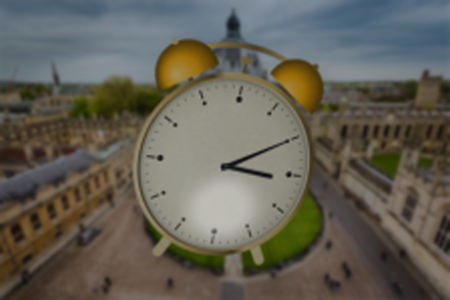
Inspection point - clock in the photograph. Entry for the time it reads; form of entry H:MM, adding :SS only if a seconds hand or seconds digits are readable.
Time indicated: 3:10
